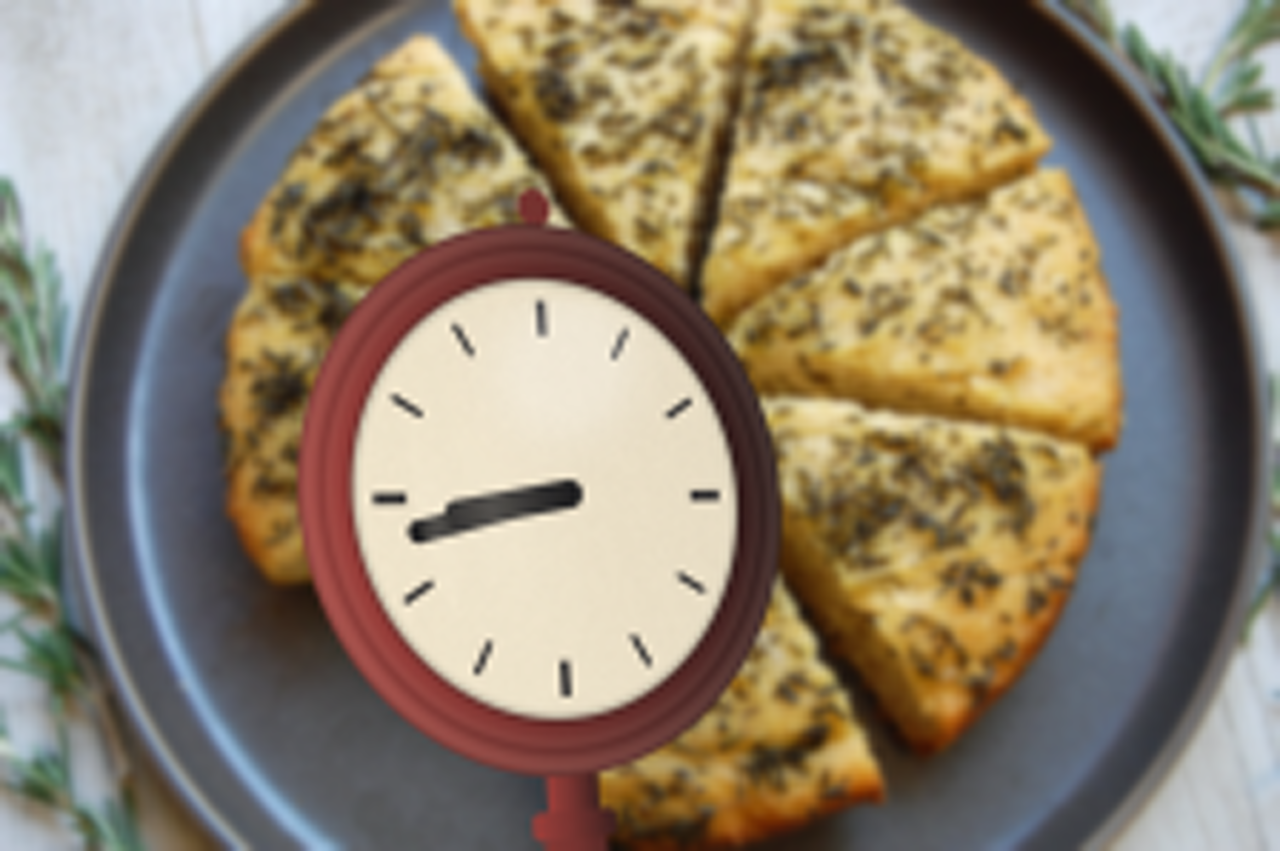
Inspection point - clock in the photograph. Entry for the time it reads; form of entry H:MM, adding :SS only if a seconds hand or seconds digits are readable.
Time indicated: 8:43
